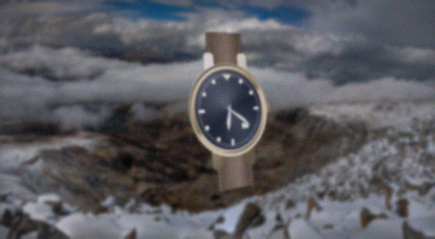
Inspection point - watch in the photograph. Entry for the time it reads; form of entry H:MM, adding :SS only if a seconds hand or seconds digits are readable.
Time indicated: 6:21
